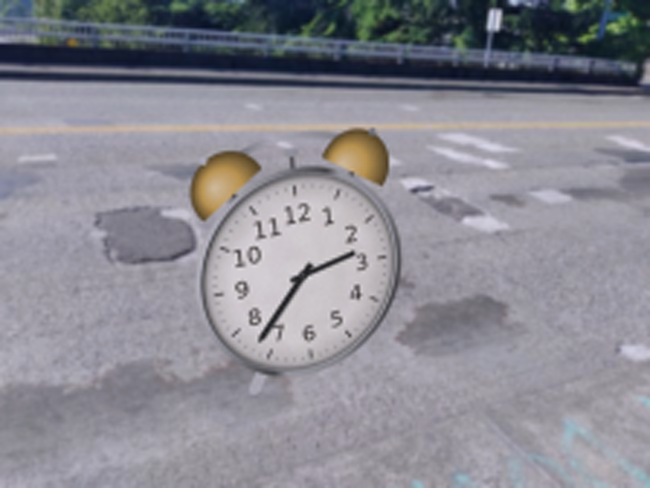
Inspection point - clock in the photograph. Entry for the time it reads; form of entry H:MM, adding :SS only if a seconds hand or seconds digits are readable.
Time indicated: 2:37
